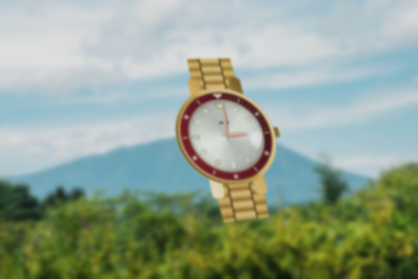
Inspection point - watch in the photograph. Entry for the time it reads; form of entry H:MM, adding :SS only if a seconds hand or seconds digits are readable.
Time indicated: 3:01
